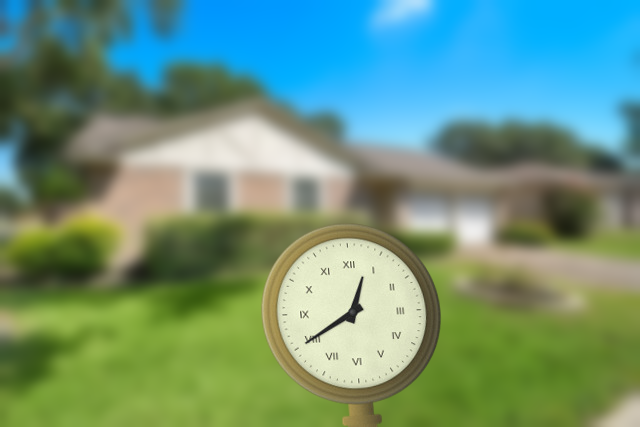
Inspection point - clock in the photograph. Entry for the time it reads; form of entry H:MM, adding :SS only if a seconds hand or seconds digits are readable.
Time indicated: 12:40
